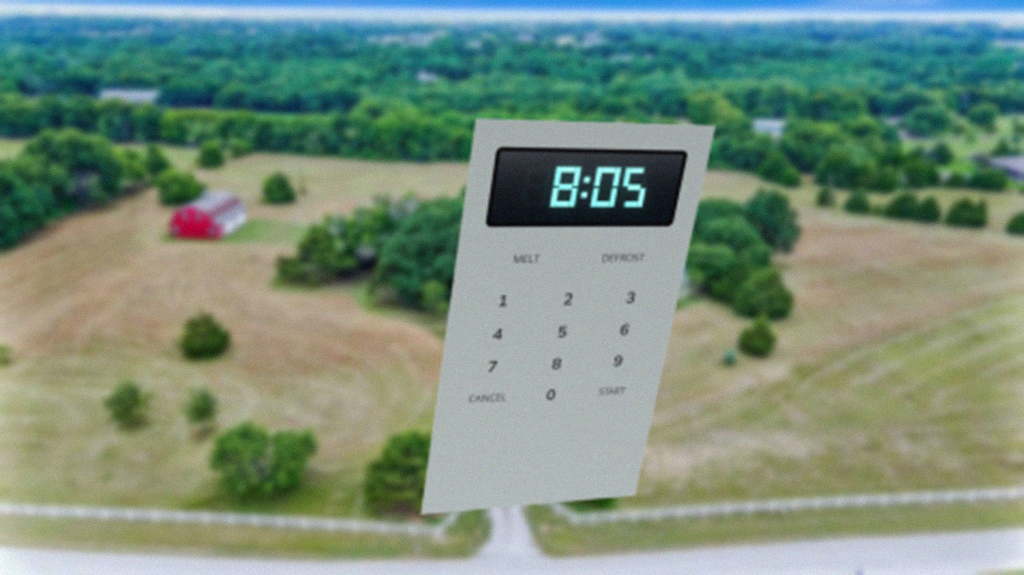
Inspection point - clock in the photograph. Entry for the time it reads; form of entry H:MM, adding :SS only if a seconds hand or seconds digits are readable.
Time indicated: 8:05
